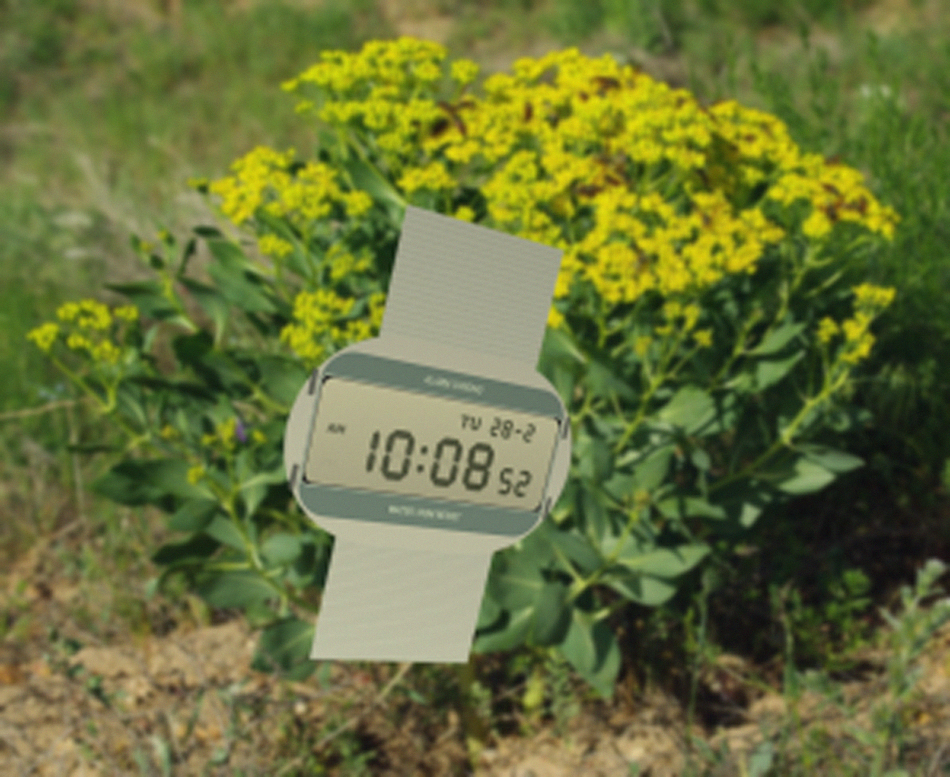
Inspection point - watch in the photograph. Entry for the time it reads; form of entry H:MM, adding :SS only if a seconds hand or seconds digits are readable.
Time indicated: 10:08:52
